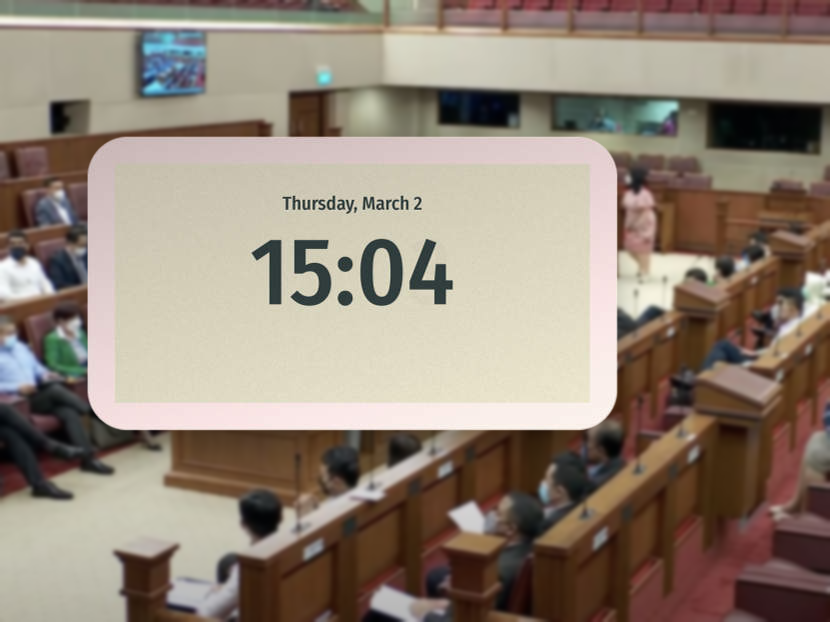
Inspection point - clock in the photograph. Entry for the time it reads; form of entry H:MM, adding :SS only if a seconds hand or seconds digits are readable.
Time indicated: 15:04
